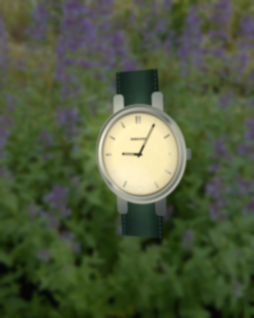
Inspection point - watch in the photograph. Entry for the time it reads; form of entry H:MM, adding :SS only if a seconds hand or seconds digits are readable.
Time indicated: 9:05
